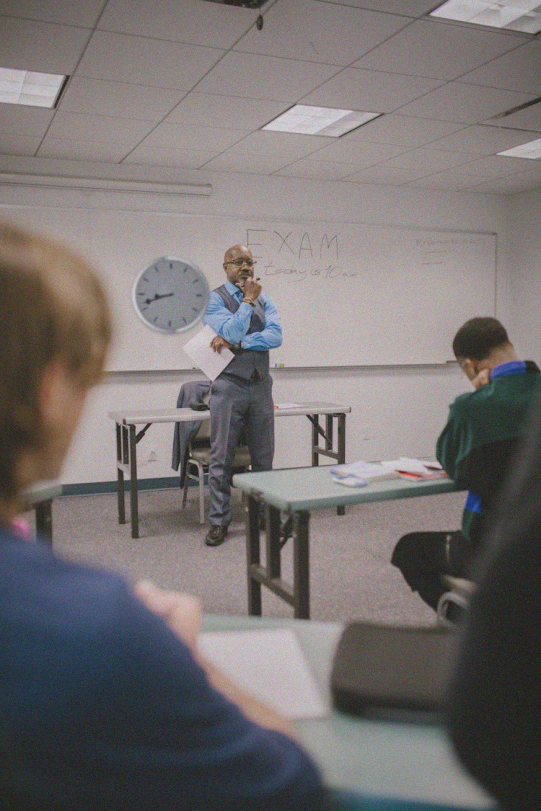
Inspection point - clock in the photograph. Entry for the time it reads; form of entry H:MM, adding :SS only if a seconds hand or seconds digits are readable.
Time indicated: 8:42
